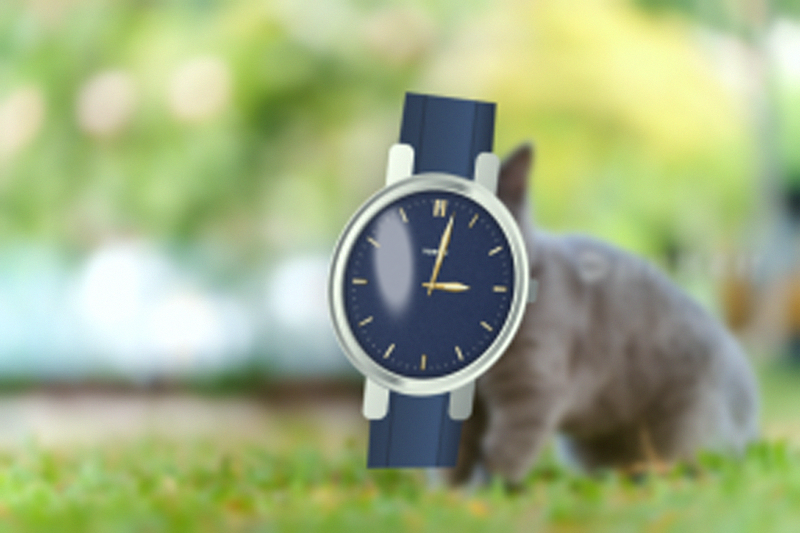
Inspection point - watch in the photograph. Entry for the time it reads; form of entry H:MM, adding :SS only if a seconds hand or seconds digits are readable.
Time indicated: 3:02
